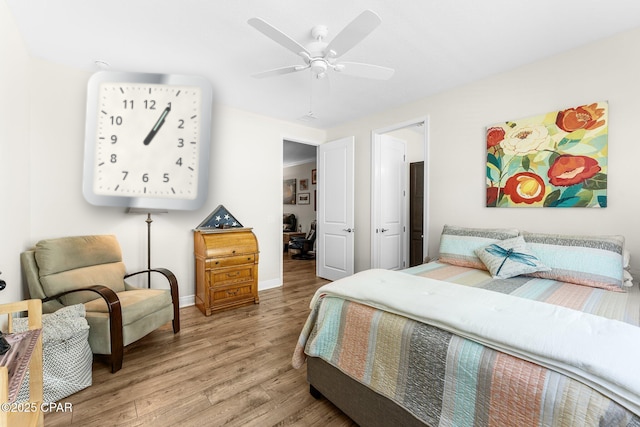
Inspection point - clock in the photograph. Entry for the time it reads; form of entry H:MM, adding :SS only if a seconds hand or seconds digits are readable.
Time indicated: 1:05
